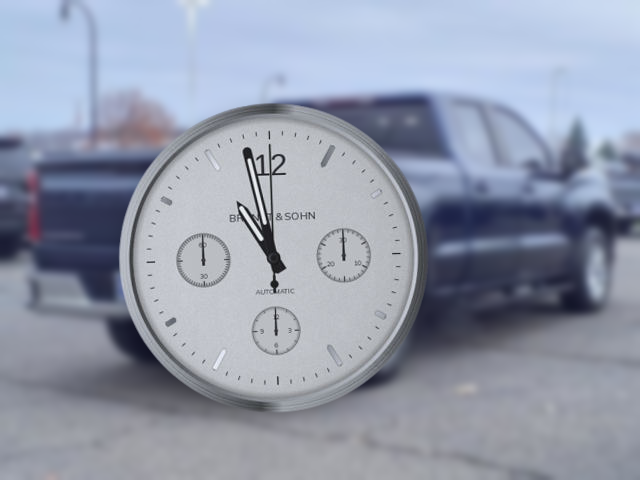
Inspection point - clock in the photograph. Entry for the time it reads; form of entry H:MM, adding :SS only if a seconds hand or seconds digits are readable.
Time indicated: 10:58
